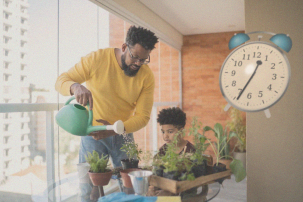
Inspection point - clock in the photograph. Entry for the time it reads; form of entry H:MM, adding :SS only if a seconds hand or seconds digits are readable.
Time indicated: 12:34
